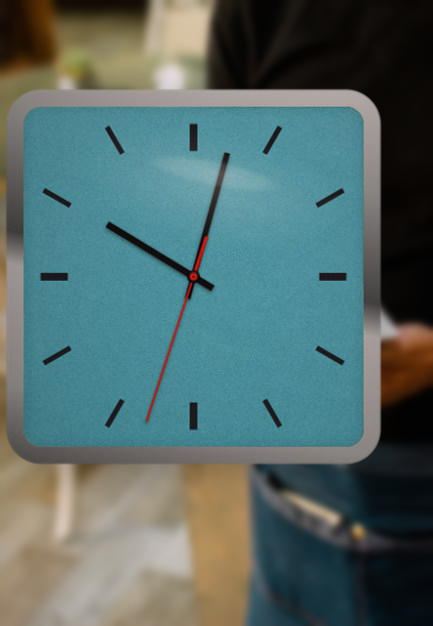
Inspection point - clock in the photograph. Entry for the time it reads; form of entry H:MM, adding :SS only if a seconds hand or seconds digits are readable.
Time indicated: 10:02:33
